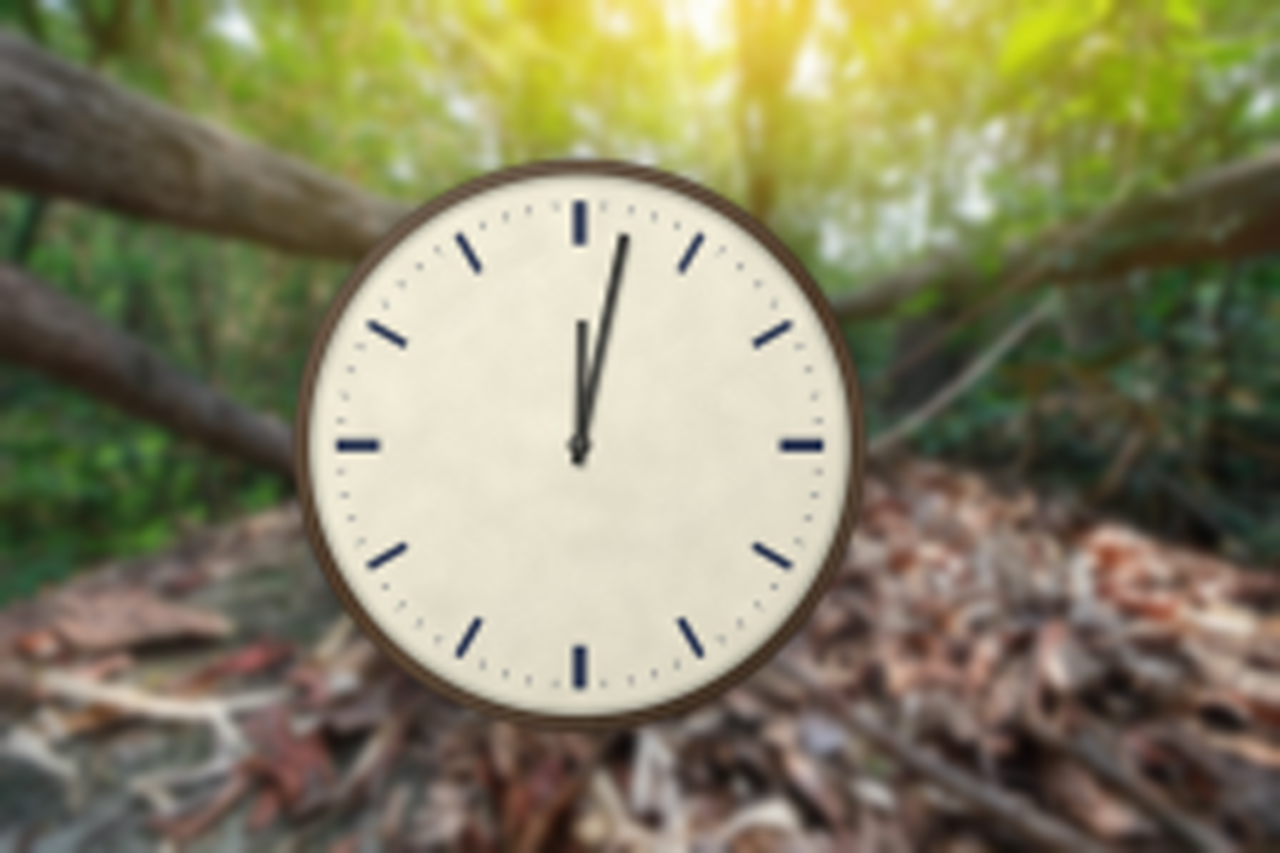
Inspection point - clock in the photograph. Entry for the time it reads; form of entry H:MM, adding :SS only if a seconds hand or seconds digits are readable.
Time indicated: 12:02
